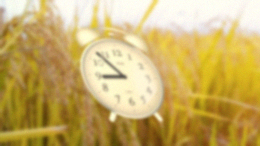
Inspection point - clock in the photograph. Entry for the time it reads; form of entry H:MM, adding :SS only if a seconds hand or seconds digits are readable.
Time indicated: 8:53
